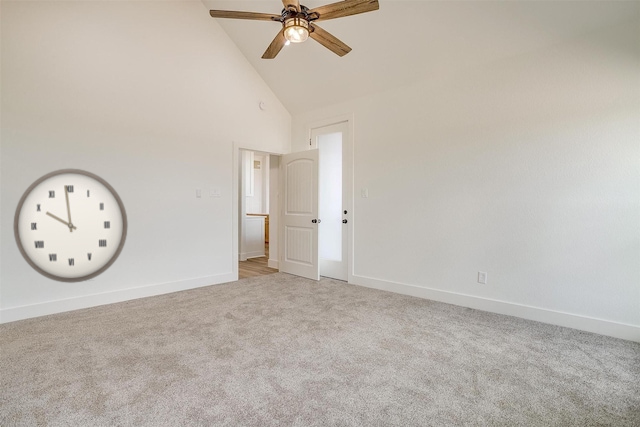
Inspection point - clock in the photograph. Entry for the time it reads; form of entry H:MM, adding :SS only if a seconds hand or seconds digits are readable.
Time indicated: 9:59
